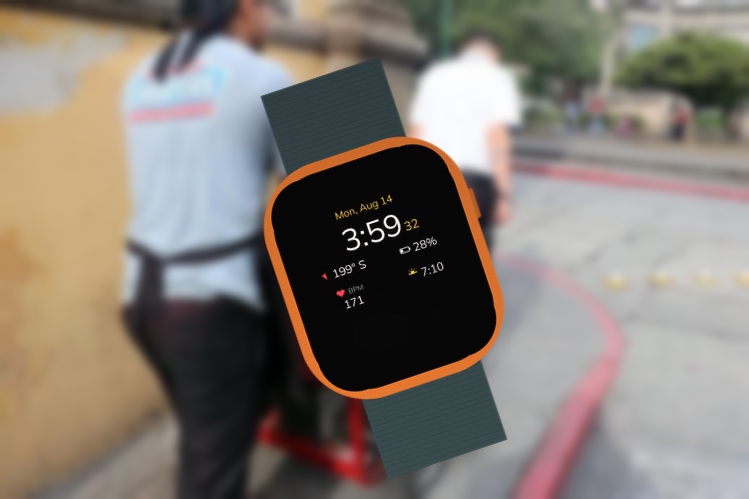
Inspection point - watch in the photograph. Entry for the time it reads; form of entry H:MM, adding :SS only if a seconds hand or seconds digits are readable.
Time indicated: 3:59:32
